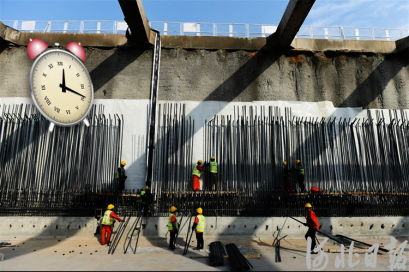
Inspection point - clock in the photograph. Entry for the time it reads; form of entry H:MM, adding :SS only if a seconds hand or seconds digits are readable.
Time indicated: 12:19
